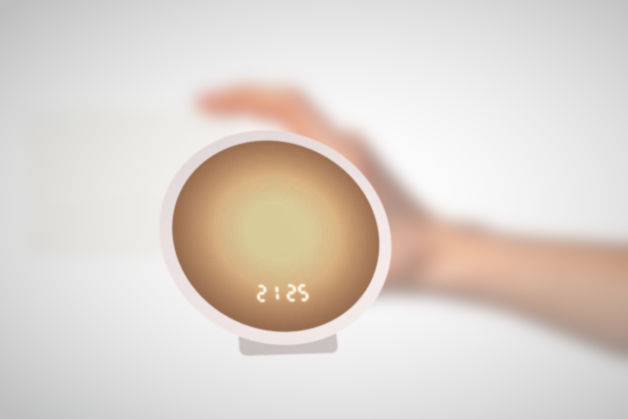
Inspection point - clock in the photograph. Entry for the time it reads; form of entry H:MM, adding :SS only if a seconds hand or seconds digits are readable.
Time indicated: 21:25
